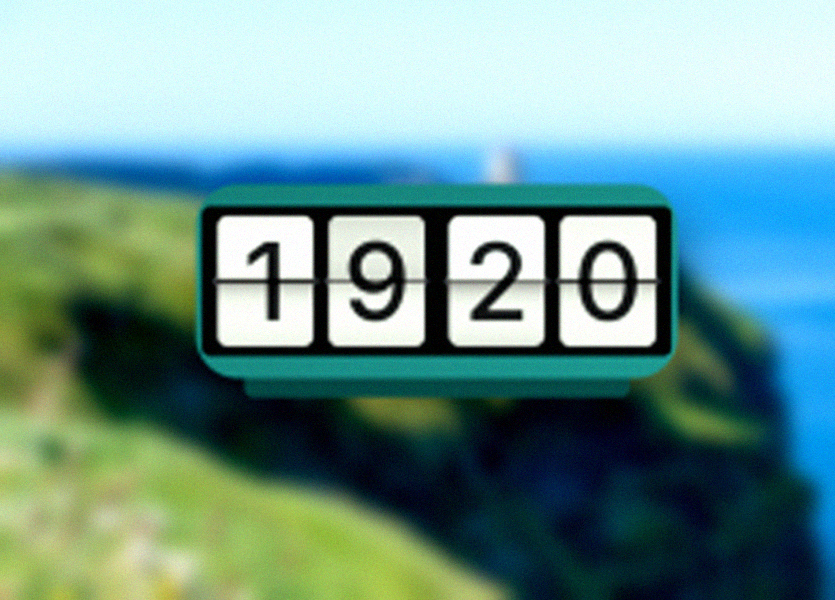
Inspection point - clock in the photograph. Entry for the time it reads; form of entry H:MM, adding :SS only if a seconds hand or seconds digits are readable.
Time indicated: 19:20
